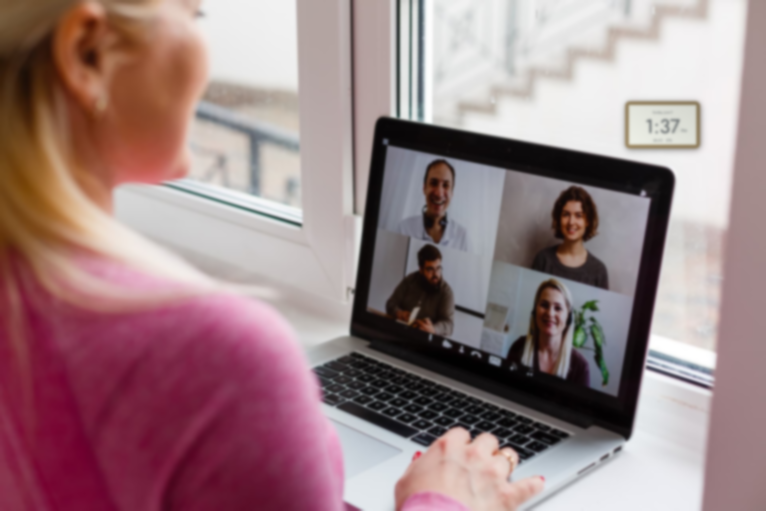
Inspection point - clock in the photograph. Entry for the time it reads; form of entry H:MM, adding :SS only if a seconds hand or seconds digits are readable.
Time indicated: 1:37
